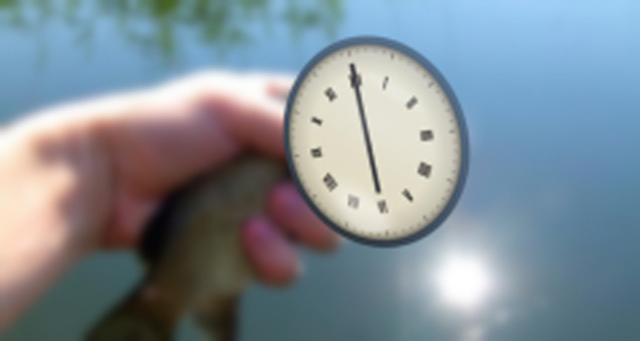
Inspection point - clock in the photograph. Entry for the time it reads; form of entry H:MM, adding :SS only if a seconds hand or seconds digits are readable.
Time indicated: 6:00
